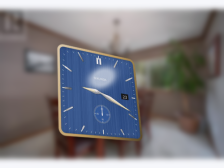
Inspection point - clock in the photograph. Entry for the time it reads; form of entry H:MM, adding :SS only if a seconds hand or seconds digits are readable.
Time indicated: 9:19
